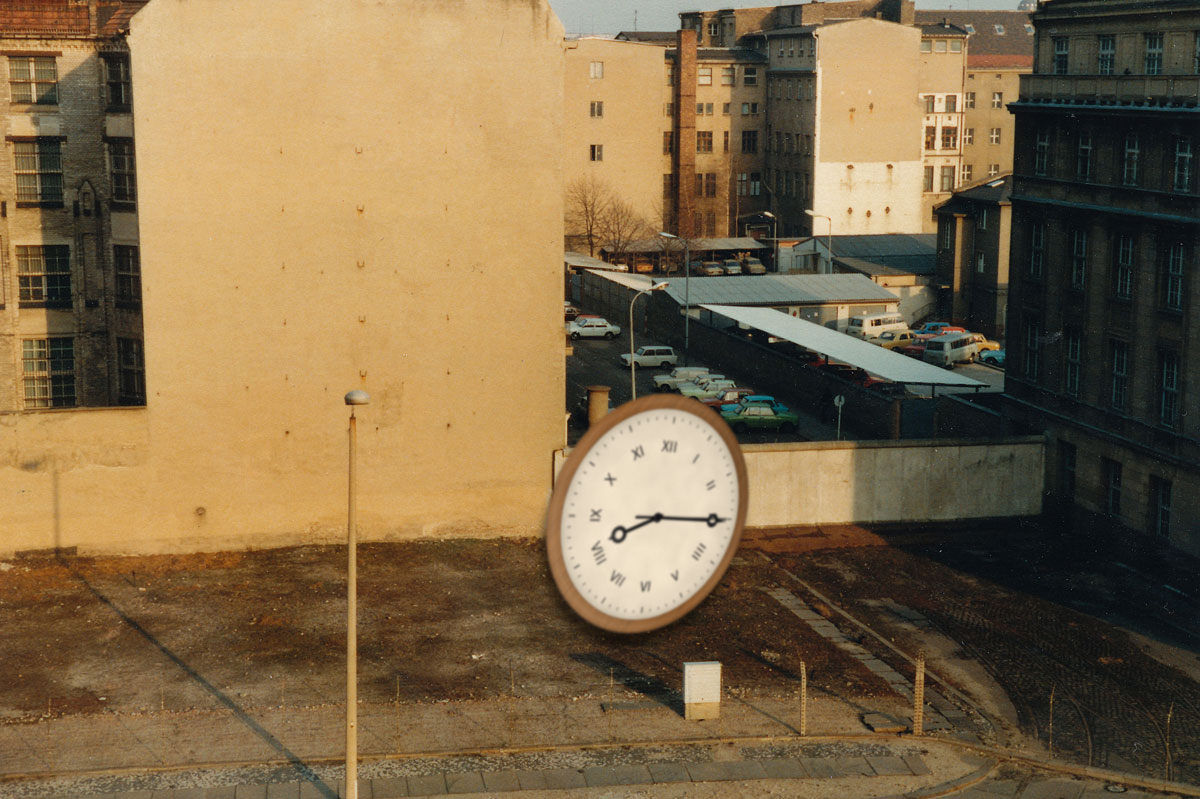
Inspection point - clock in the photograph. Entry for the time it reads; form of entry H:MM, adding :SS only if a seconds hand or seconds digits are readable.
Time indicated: 8:15:15
